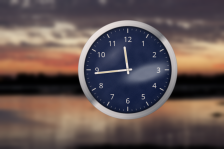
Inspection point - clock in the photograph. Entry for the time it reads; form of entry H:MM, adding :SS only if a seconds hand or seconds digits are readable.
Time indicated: 11:44
